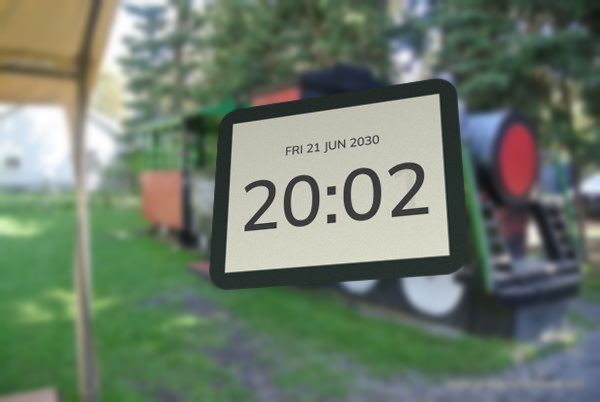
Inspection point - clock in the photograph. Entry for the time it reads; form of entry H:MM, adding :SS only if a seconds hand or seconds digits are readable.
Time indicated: 20:02
